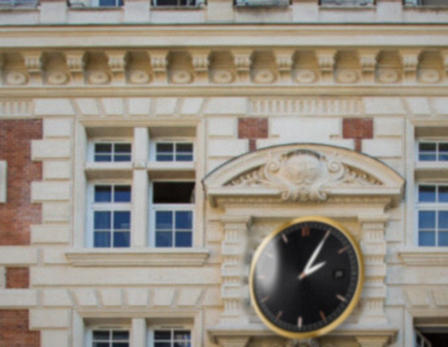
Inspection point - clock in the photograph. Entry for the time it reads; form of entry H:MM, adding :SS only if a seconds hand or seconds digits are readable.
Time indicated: 2:05
